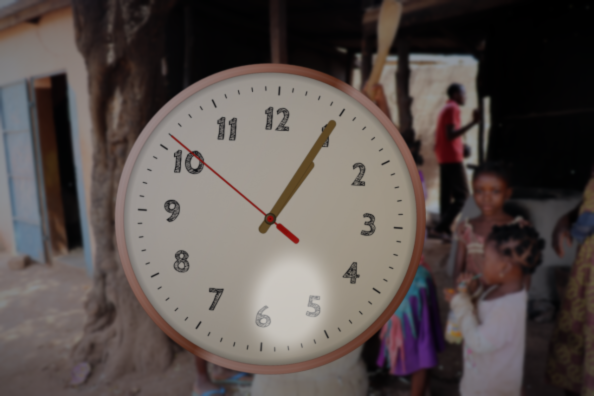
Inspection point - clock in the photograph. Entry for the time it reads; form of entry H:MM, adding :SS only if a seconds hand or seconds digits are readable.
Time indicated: 1:04:51
